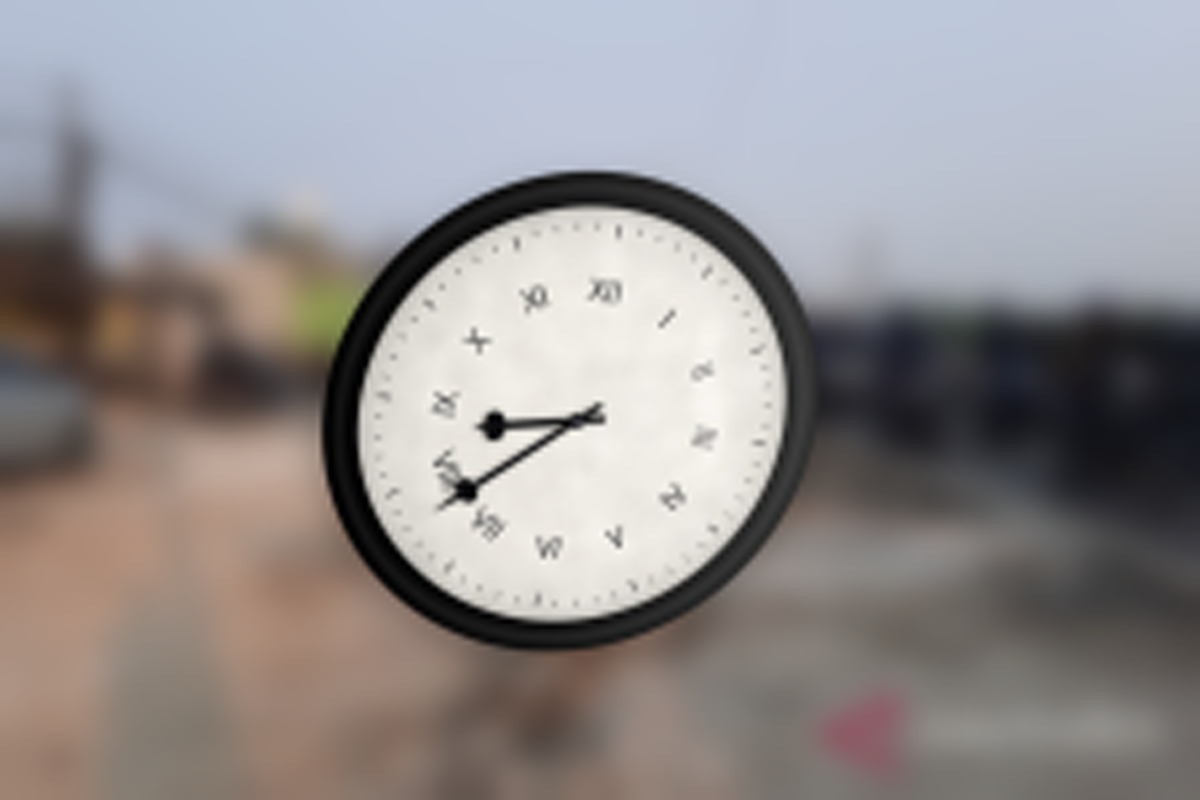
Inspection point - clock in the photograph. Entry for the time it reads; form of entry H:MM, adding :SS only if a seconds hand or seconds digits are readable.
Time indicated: 8:38
